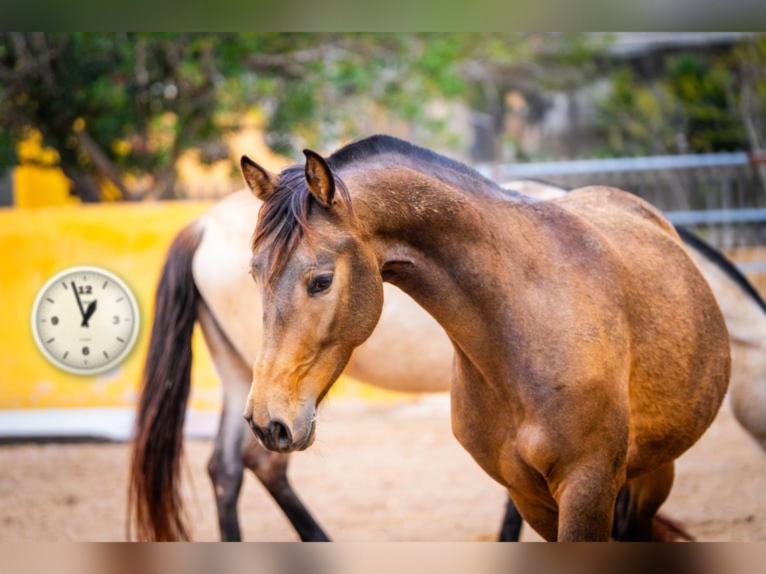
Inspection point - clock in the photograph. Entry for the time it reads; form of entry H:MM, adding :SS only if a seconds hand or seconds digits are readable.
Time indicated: 12:57
